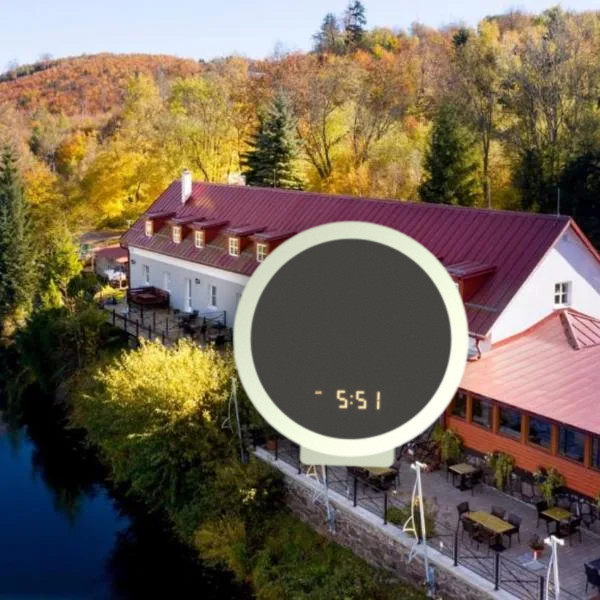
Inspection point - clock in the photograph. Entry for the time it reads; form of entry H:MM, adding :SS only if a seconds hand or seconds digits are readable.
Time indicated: 5:51
